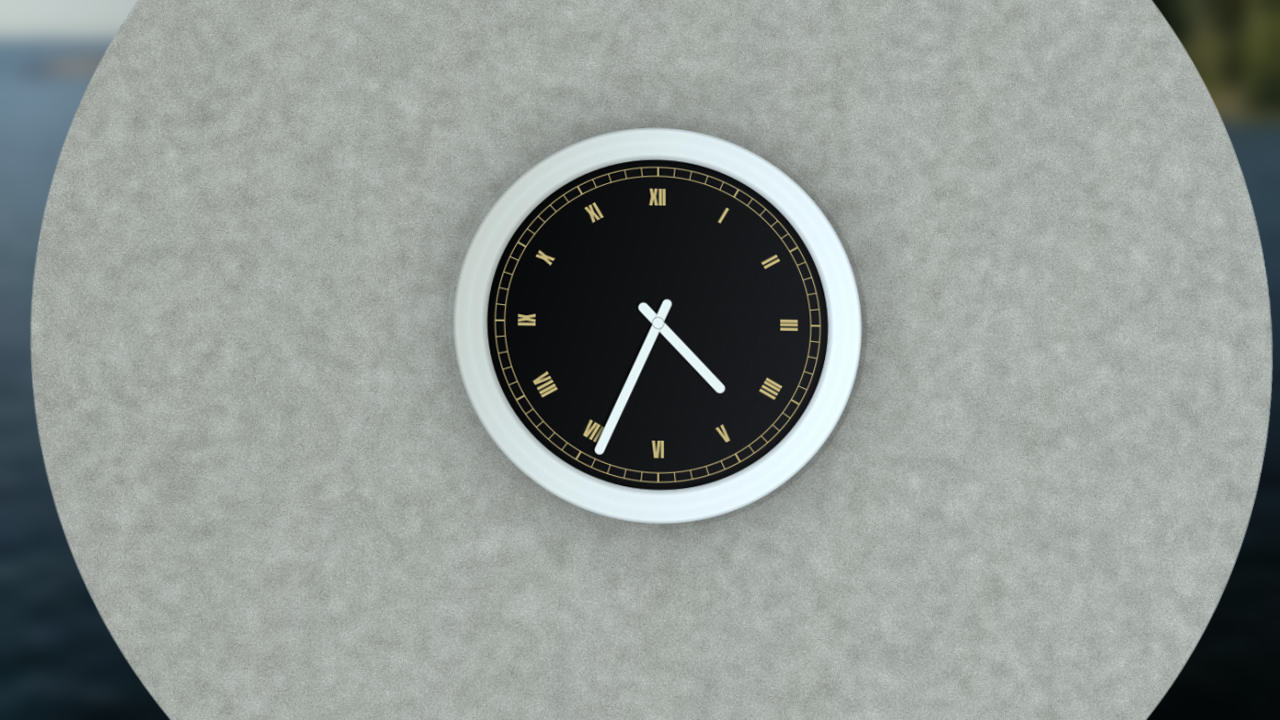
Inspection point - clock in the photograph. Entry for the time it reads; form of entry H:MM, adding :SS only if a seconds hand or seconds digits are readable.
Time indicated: 4:34
